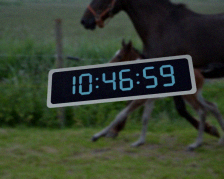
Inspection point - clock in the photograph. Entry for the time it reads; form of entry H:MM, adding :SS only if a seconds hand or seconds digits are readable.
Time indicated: 10:46:59
